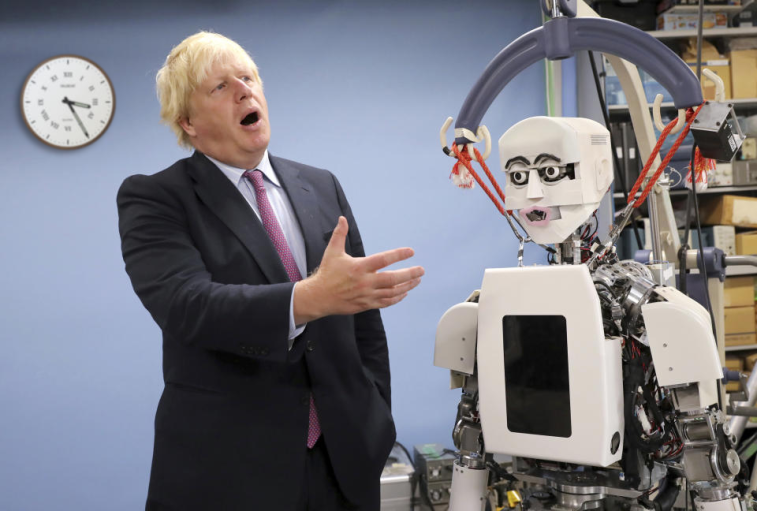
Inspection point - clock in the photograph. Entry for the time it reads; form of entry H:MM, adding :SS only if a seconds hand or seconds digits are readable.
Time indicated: 3:25
